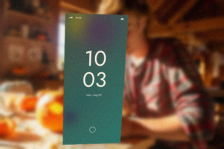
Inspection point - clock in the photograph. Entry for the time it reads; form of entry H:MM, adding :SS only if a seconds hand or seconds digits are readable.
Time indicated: 10:03
